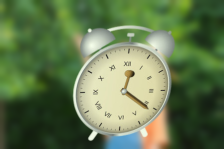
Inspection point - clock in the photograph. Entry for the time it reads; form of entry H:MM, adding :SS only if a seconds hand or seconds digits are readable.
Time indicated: 12:21
